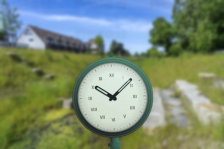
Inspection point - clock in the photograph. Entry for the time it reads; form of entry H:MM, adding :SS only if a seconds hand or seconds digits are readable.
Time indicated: 10:08
